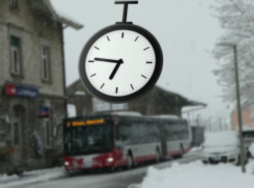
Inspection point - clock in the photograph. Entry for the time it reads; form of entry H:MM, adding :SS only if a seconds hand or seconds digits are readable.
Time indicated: 6:46
